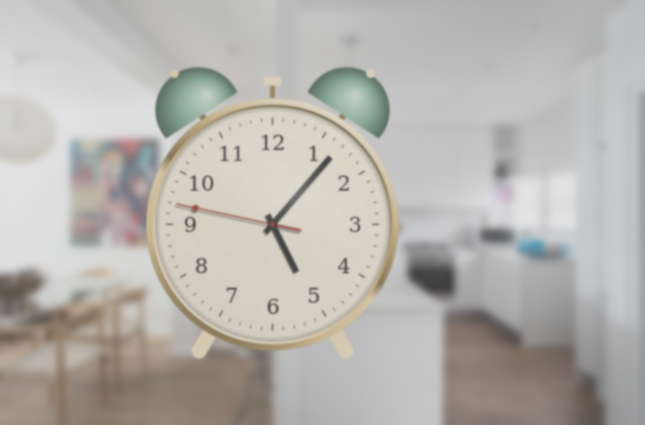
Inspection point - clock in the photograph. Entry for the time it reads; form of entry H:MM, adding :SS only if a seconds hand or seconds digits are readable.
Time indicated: 5:06:47
